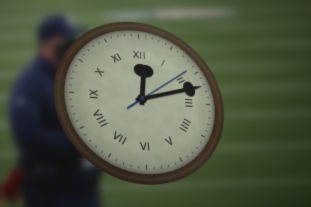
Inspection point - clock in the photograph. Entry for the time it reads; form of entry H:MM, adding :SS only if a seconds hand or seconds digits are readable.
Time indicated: 12:12:09
